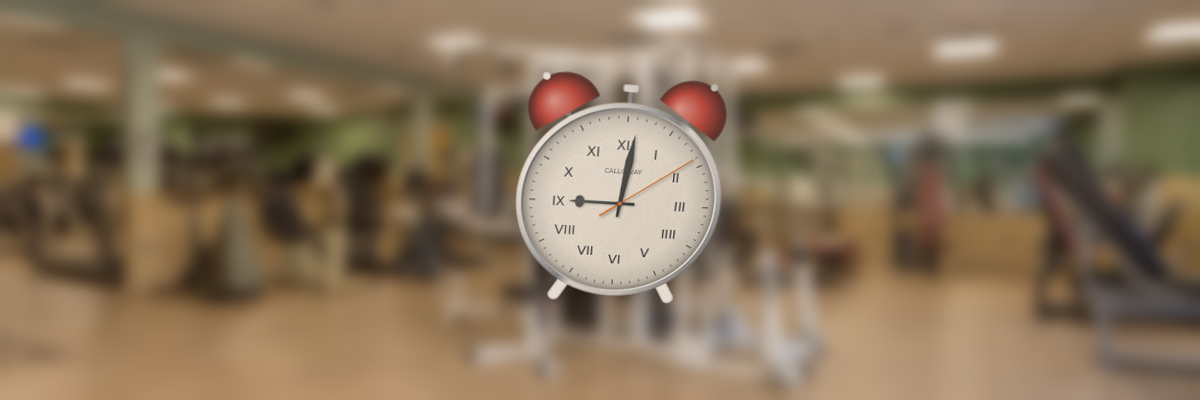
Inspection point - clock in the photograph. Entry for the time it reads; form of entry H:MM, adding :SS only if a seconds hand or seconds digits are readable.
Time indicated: 9:01:09
